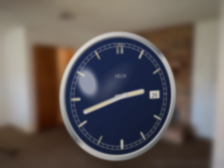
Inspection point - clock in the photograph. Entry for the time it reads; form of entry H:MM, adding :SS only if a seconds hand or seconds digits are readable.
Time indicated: 2:42
